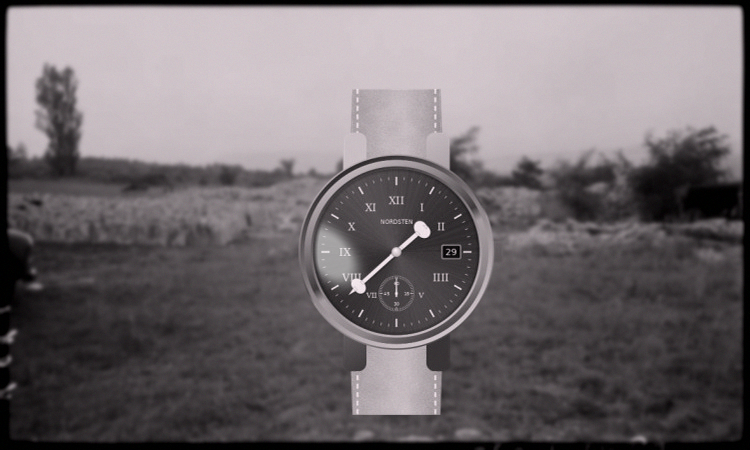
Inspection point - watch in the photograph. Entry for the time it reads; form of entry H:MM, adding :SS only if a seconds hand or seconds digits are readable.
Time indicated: 1:38
